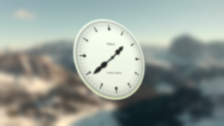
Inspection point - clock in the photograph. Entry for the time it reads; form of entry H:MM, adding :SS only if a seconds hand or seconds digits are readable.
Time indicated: 1:39
